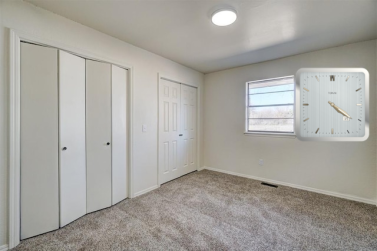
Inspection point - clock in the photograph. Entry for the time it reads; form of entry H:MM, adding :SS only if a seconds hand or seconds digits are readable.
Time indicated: 4:21
